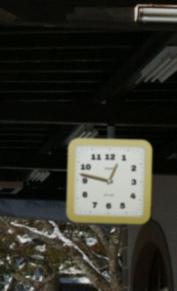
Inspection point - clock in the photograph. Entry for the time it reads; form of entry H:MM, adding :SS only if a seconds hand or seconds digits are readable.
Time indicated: 12:47
